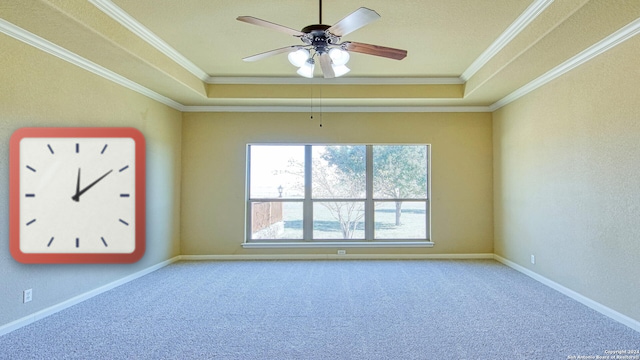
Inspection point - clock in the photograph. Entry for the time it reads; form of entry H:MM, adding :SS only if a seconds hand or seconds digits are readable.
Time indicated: 12:09
